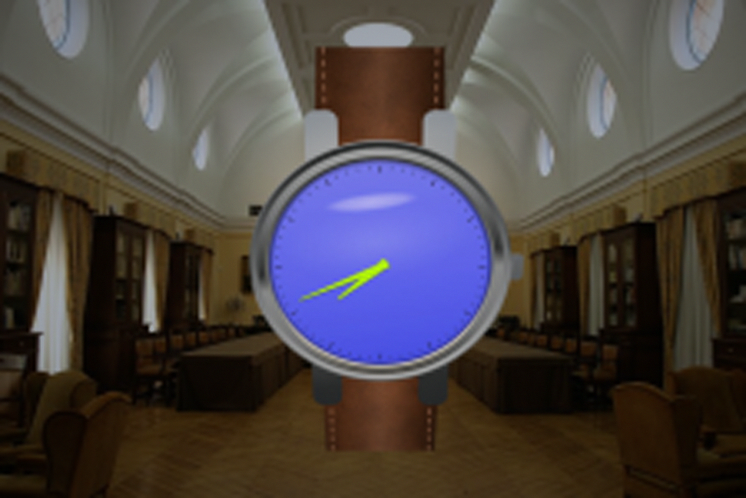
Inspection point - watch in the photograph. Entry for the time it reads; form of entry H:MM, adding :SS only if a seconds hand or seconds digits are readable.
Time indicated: 7:41
